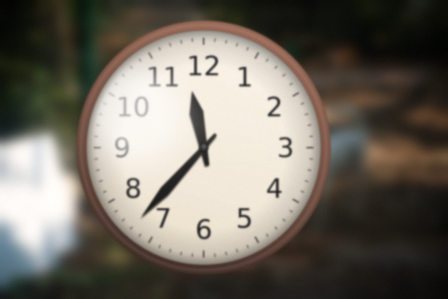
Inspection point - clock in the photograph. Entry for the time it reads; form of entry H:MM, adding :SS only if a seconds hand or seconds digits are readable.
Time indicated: 11:37
